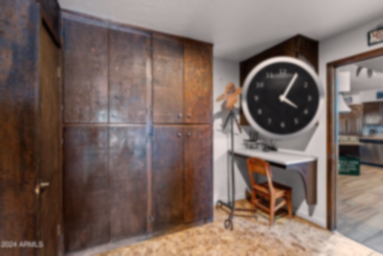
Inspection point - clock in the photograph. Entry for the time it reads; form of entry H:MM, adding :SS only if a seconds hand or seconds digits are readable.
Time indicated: 4:05
